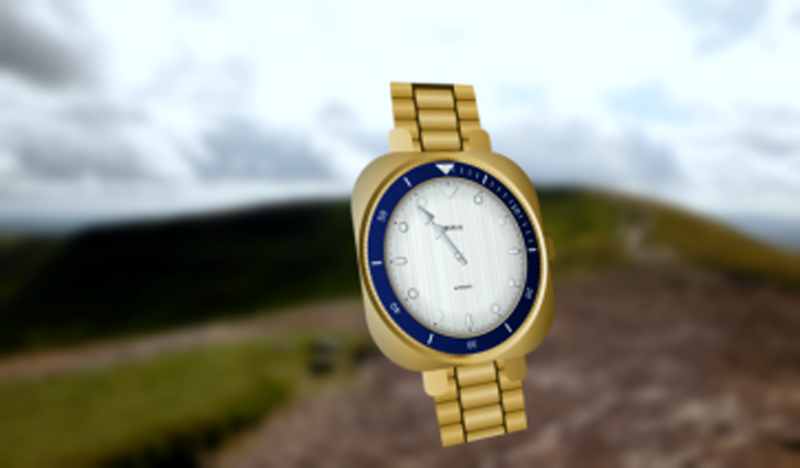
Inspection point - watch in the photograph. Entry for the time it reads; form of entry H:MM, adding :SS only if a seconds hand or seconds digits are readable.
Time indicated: 10:54
